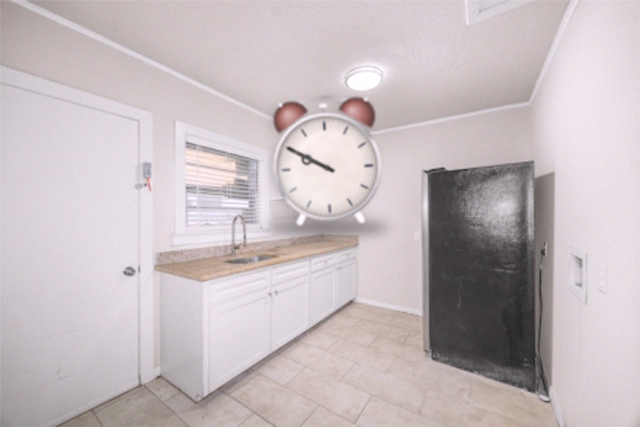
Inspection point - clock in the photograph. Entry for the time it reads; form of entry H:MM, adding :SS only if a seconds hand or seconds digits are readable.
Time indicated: 9:50
